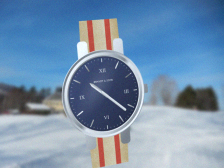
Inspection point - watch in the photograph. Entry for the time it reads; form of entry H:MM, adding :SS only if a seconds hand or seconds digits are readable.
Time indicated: 10:22
